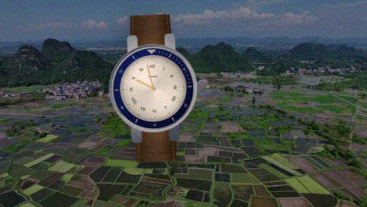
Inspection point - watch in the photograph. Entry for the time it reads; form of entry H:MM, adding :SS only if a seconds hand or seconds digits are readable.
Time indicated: 9:58
